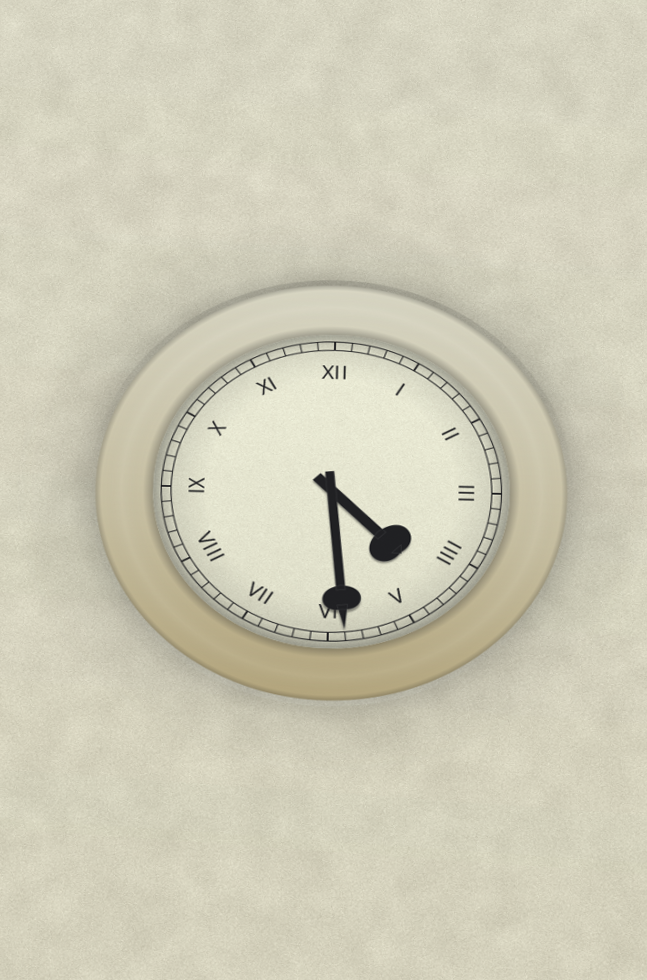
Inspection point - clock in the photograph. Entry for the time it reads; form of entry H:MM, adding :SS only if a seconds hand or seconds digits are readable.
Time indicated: 4:29
